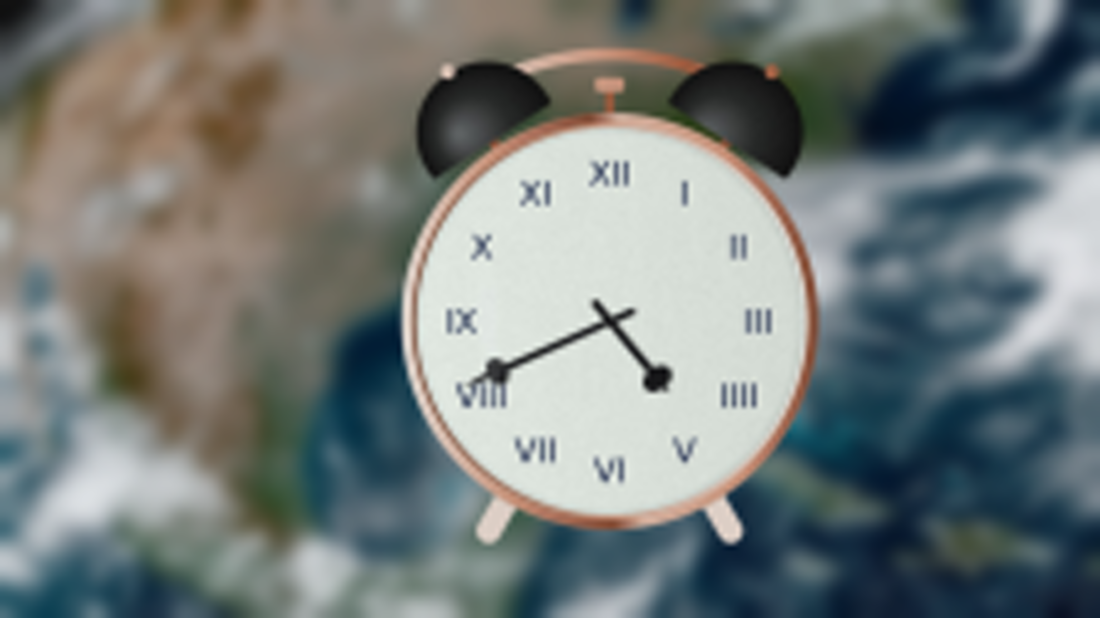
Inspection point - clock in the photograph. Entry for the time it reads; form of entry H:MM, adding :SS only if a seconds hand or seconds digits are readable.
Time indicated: 4:41
